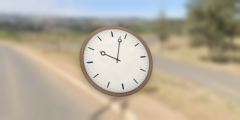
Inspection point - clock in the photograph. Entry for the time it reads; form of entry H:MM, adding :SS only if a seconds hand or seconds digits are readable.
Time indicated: 10:03
